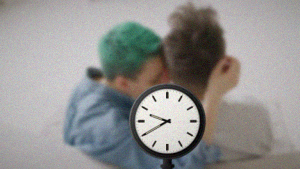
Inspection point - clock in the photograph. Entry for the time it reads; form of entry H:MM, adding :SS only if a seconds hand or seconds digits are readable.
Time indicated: 9:40
